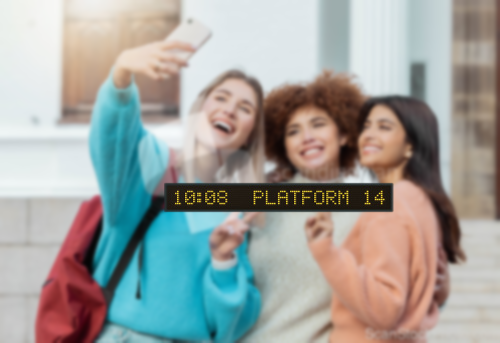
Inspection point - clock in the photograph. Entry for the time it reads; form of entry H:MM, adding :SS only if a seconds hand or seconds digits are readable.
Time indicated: 10:08
